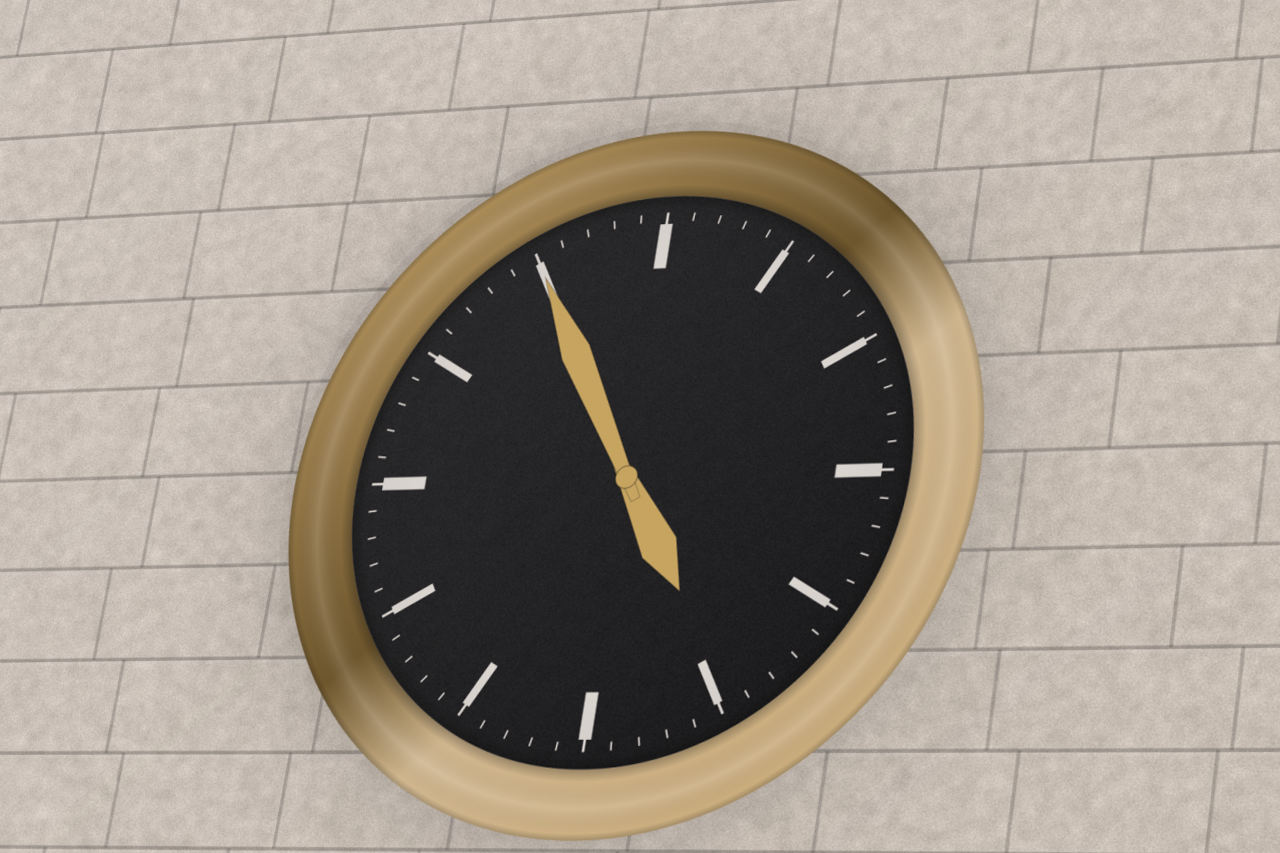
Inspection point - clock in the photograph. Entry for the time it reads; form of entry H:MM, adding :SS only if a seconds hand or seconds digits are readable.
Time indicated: 4:55
